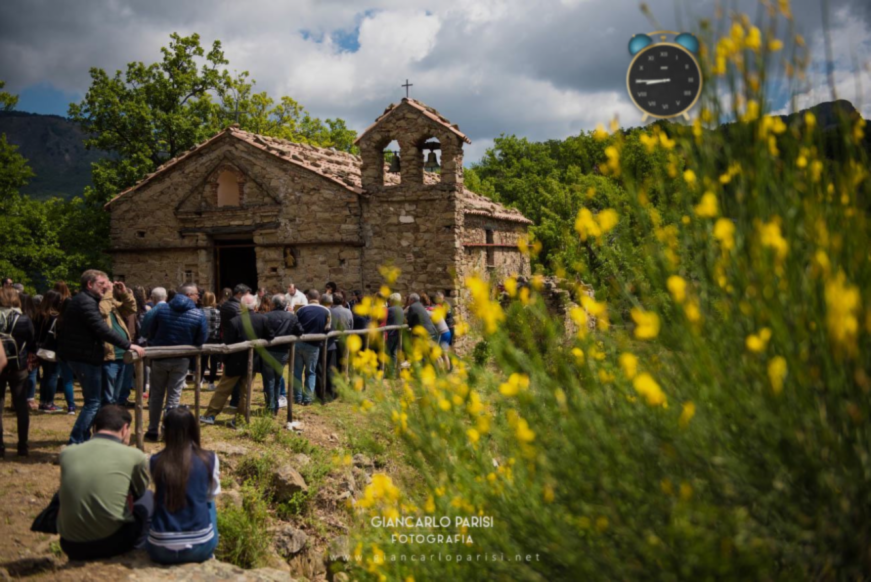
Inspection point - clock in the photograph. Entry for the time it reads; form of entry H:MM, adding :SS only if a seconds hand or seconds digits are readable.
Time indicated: 8:45
